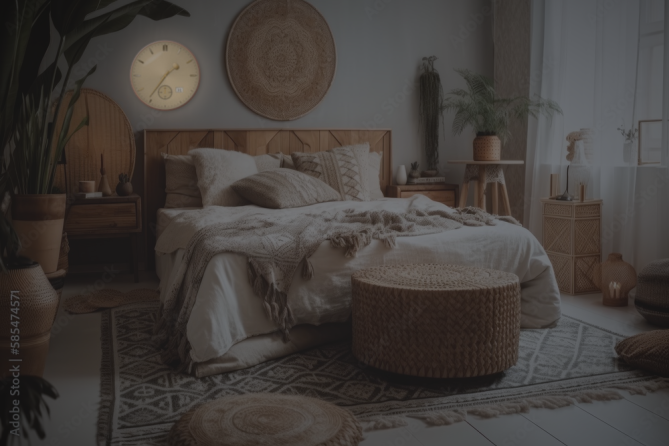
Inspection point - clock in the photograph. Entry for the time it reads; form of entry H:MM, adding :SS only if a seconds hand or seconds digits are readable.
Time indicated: 1:36
